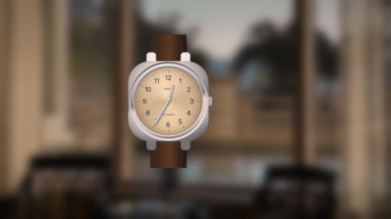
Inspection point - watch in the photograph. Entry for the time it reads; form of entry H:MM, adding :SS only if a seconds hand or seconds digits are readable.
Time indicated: 12:35
